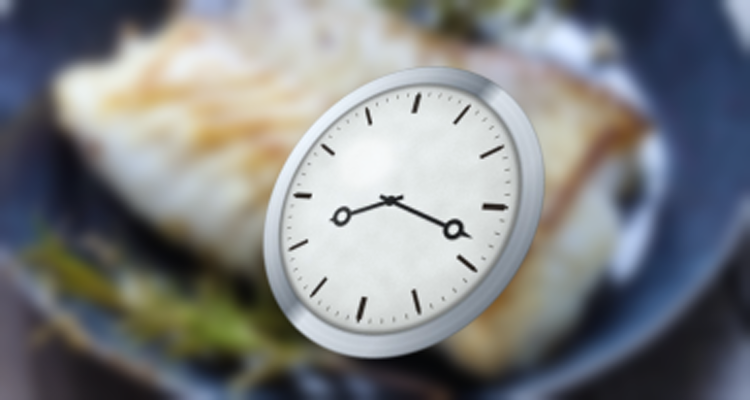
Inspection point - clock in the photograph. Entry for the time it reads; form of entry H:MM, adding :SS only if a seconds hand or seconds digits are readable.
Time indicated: 8:18
